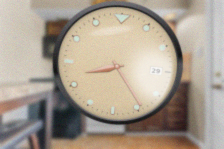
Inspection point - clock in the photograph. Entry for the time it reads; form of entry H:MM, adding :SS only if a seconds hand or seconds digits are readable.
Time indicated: 8:24
